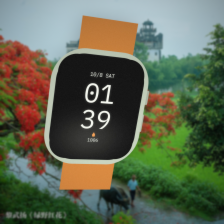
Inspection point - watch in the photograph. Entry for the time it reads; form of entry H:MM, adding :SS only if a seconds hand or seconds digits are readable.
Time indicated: 1:39
